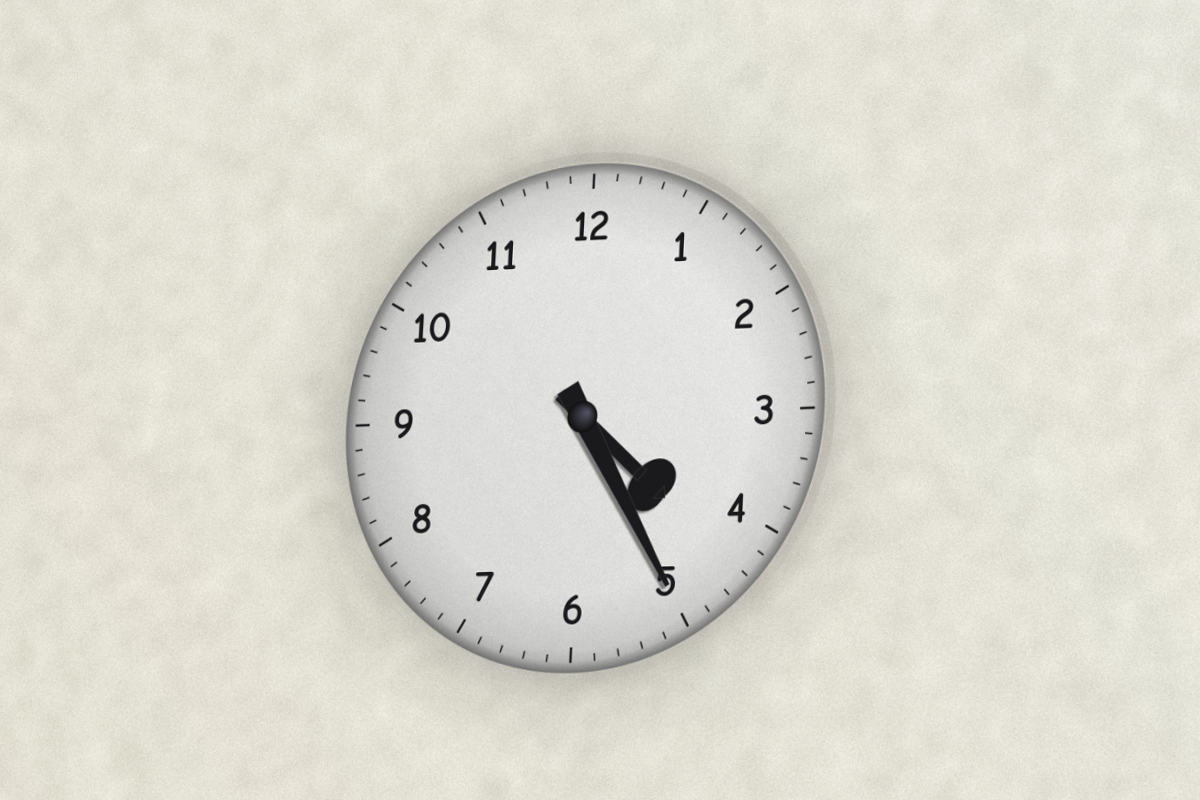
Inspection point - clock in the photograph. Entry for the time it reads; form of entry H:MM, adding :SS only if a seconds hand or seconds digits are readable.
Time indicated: 4:25
